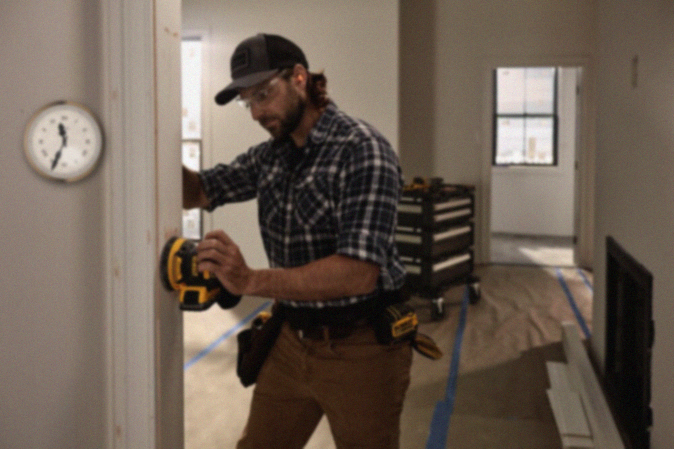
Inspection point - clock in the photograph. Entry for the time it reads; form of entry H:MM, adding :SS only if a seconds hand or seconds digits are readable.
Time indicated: 11:34
